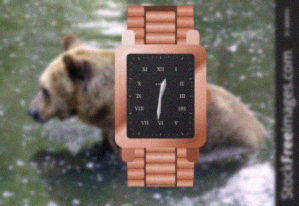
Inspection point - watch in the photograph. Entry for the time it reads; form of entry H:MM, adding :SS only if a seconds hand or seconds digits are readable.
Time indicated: 12:31
